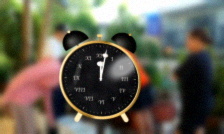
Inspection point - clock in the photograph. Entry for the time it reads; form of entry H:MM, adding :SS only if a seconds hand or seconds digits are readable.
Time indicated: 12:02
